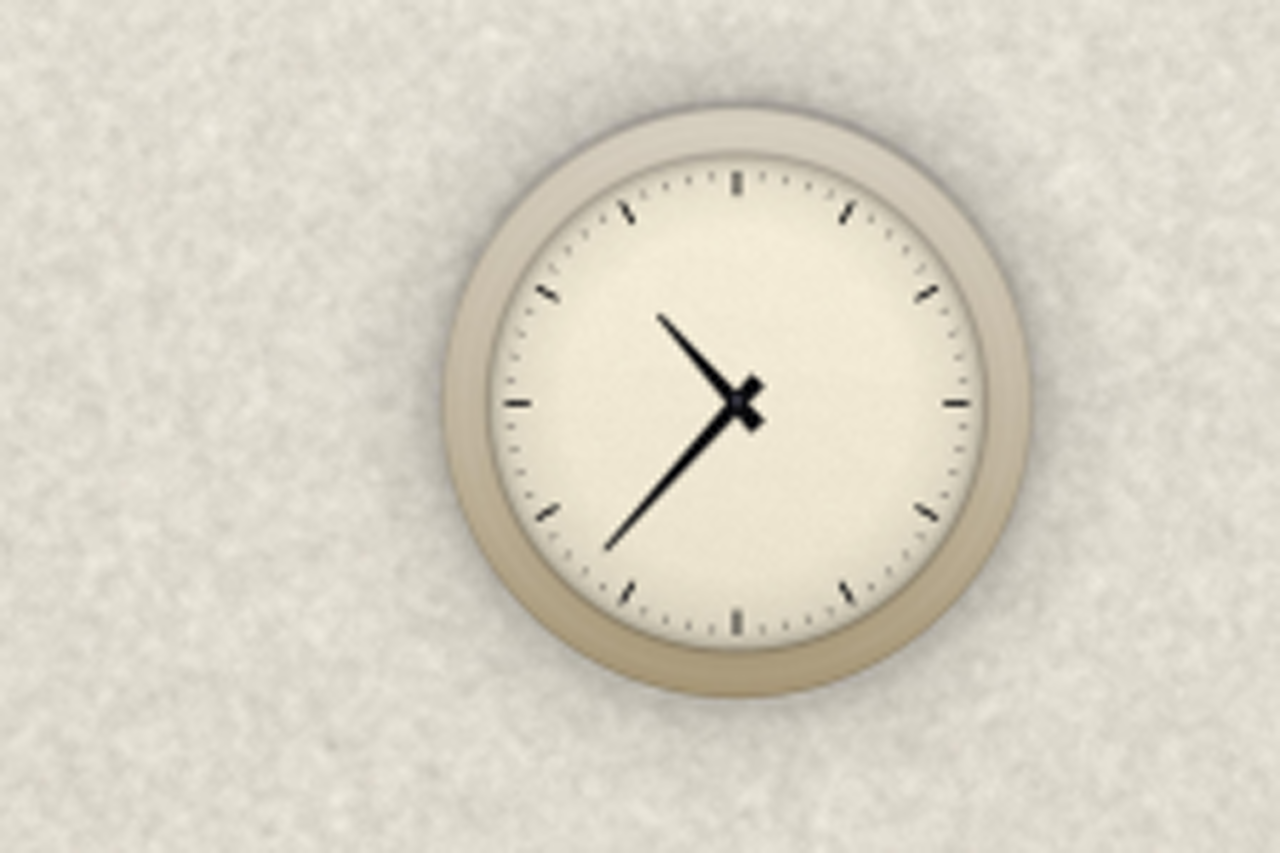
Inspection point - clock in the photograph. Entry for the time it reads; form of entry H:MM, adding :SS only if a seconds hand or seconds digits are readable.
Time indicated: 10:37
